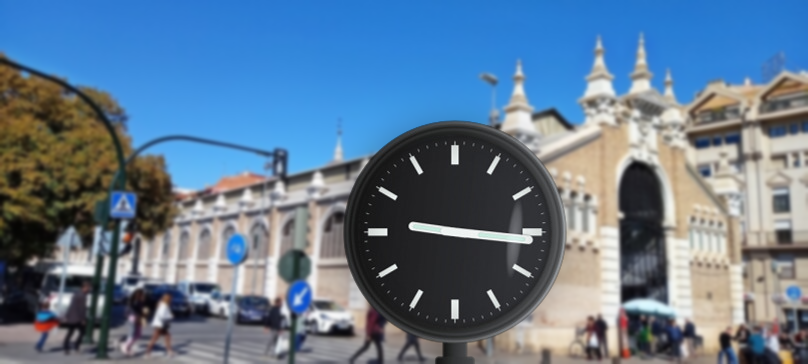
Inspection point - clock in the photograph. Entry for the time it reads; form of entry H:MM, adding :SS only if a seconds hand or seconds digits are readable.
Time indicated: 9:16
